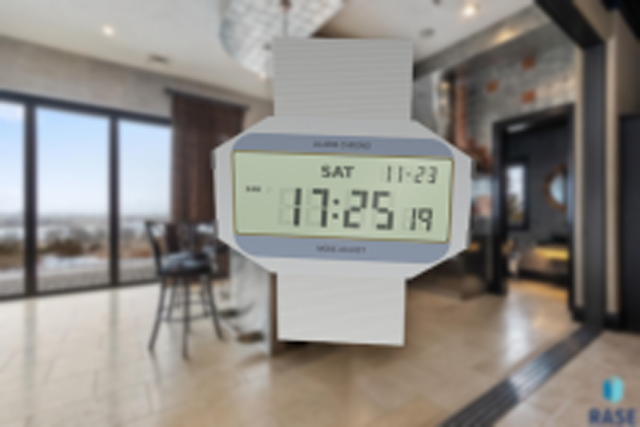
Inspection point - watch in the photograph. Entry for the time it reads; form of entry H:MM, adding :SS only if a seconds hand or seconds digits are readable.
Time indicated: 17:25:19
